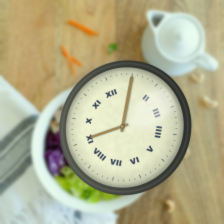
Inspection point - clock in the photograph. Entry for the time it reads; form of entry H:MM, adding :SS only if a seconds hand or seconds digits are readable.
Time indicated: 9:05
